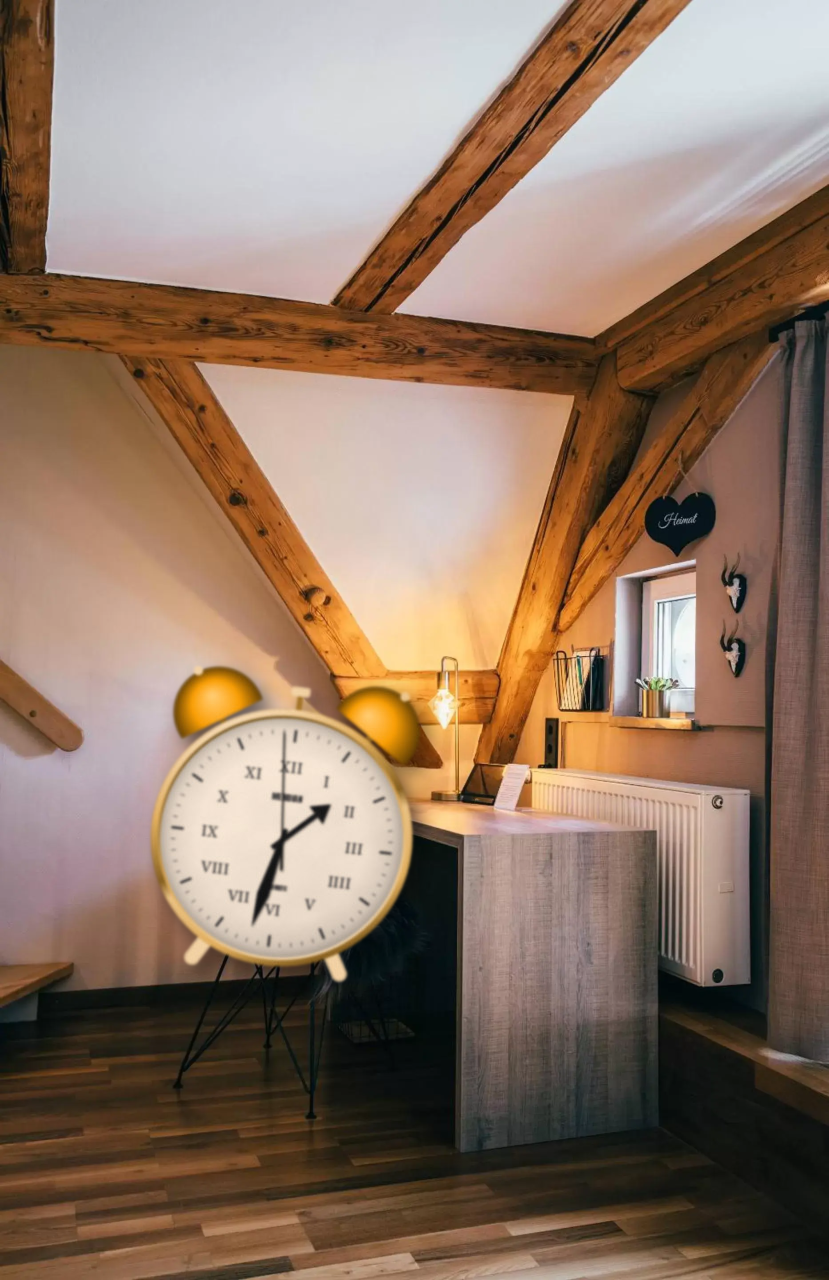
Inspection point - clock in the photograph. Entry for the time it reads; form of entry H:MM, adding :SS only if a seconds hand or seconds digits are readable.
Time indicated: 1:31:59
